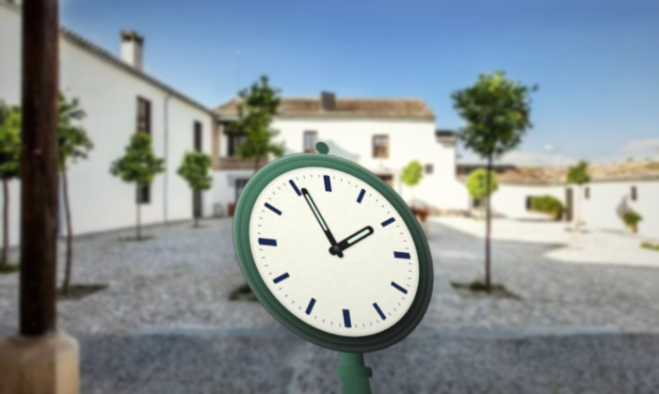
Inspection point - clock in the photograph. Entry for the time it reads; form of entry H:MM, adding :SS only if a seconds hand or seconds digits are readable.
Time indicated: 1:56
